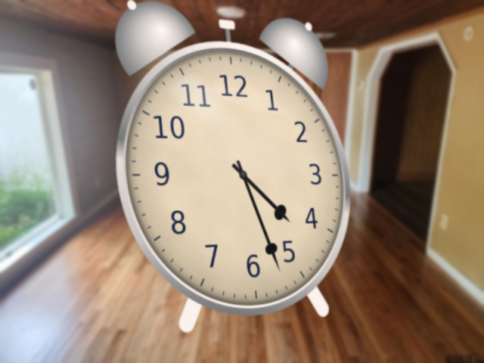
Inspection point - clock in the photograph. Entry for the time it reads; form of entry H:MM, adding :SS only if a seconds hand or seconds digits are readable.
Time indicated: 4:27
